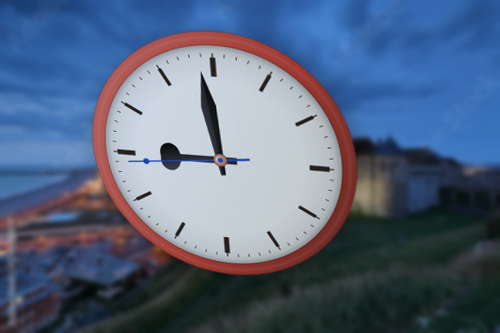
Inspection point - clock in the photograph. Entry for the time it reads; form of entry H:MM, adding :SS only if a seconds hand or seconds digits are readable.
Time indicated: 8:58:44
